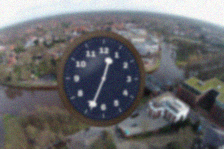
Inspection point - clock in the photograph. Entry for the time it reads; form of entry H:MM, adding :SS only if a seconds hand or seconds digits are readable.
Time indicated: 12:34
